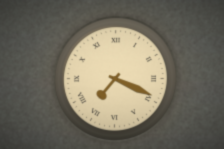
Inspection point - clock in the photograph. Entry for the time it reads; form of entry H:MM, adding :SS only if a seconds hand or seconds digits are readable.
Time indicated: 7:19
